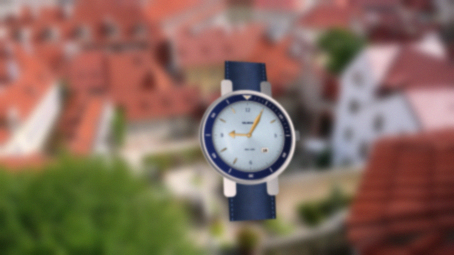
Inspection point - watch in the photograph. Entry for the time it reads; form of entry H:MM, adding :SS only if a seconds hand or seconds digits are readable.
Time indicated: 9:05
